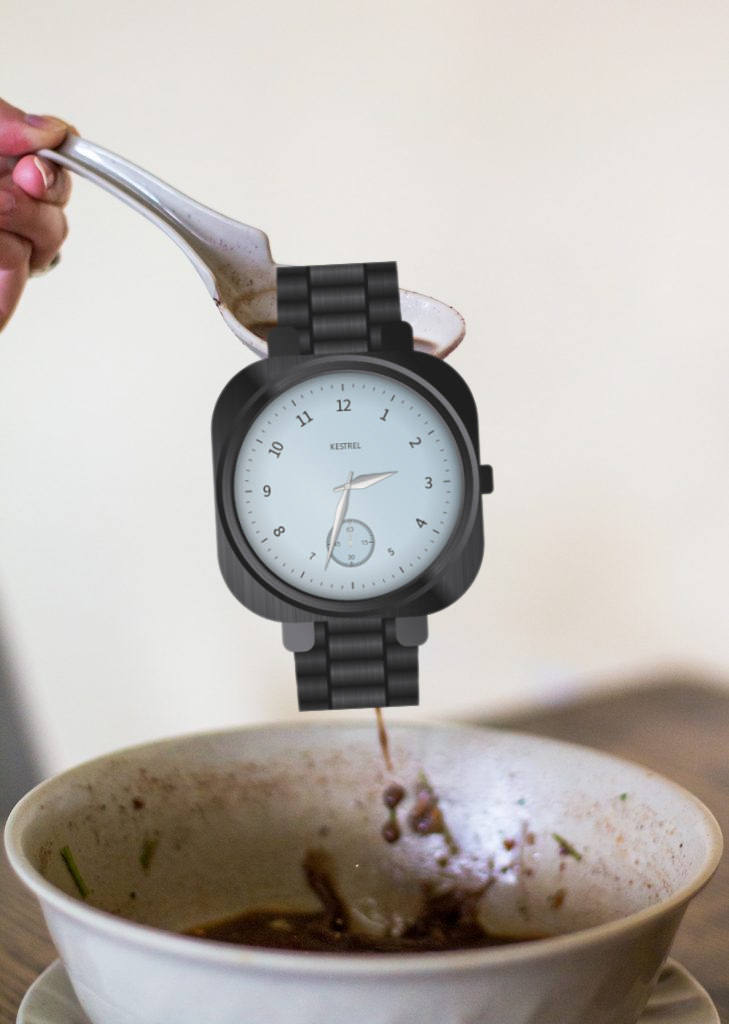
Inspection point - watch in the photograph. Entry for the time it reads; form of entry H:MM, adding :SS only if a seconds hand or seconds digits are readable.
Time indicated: 2:33
